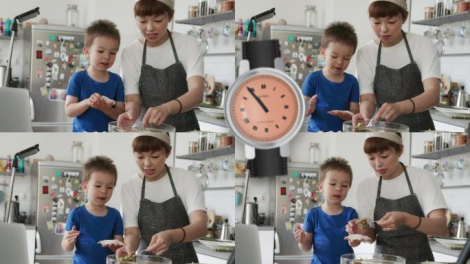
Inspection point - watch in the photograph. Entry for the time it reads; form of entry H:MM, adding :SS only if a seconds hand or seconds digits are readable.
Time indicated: 10:54
